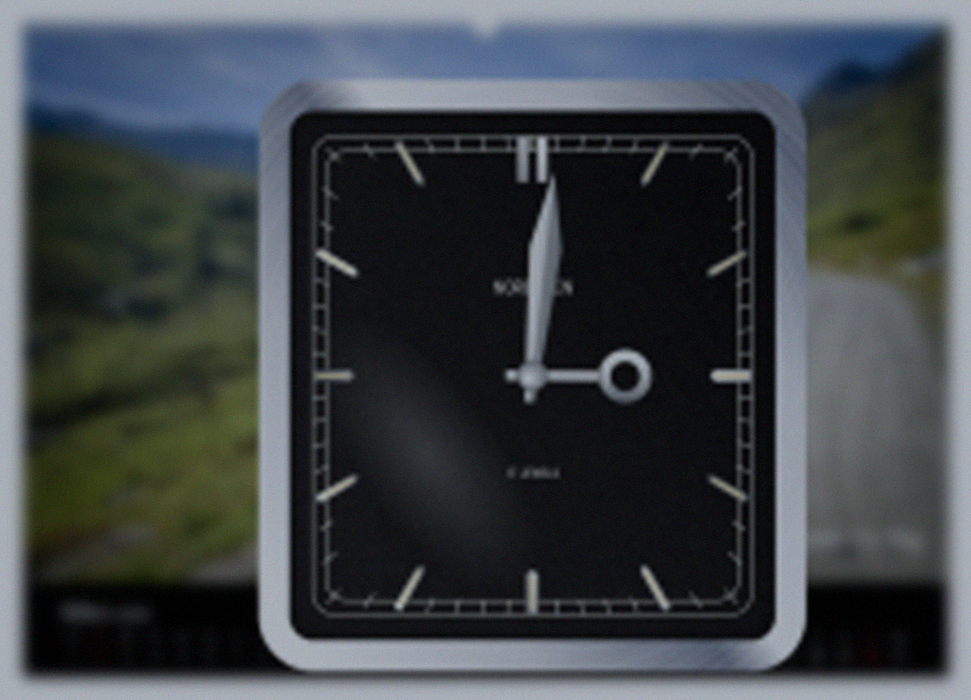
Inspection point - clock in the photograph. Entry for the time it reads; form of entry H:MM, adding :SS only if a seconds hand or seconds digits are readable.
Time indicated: 3:01
